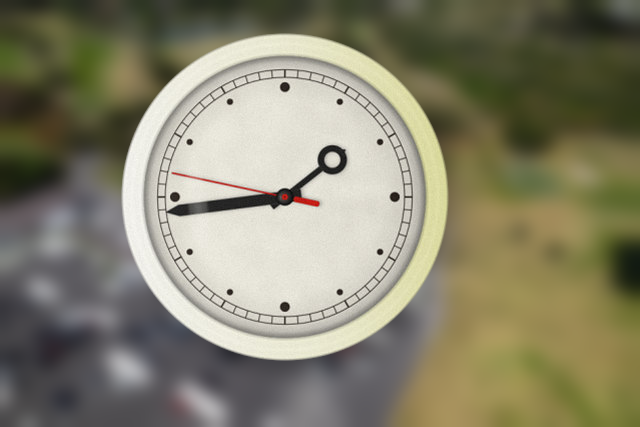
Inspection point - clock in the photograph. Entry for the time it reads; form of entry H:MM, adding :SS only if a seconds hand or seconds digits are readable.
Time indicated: 1:43:47
